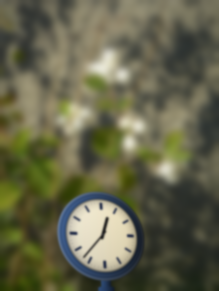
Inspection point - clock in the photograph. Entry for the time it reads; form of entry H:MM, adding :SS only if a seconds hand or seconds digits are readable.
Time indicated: 12:37
